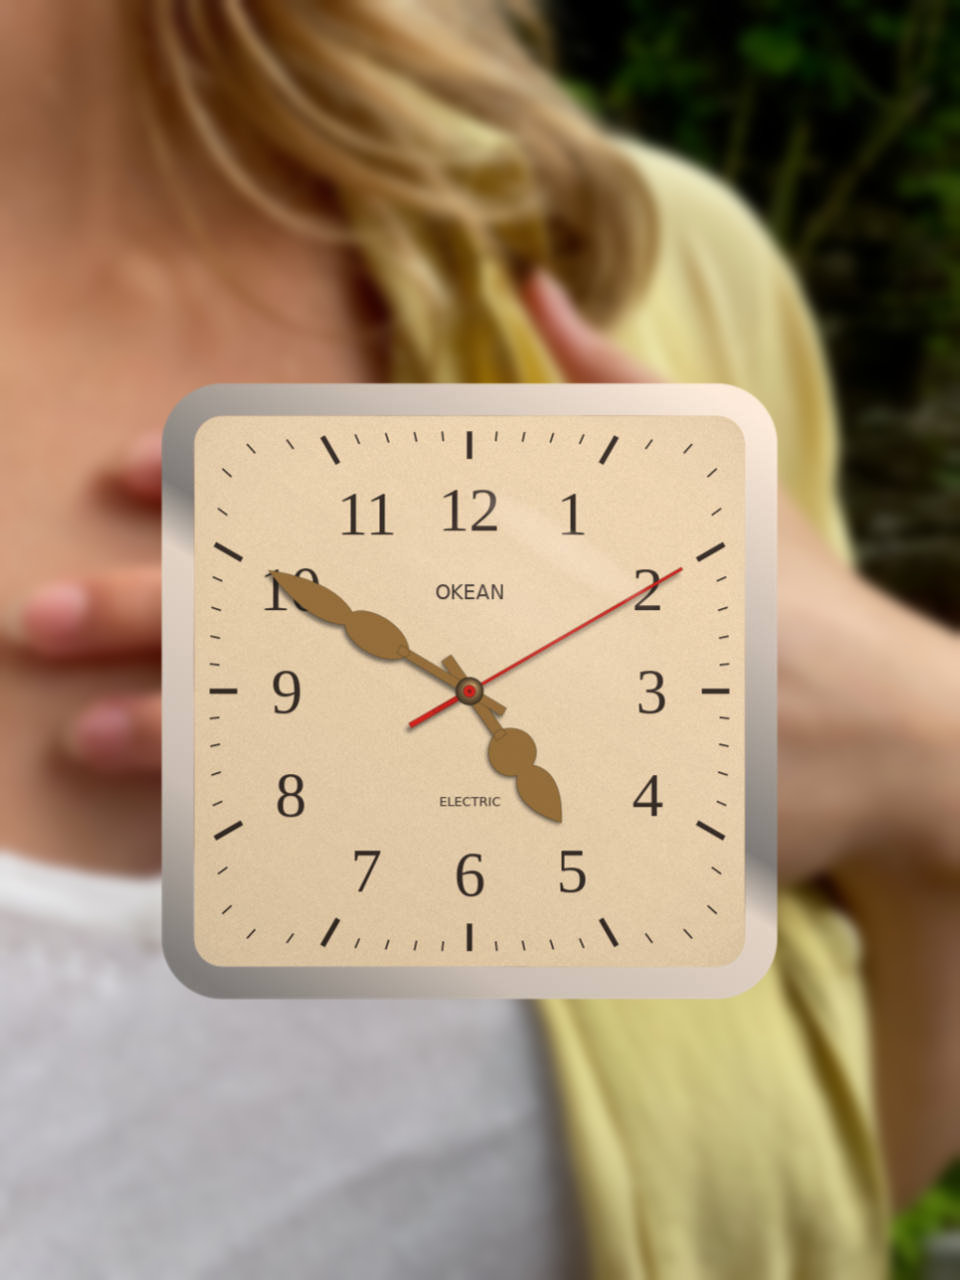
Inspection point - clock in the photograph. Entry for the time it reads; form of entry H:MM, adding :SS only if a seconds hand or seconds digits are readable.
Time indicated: 4:50:10
